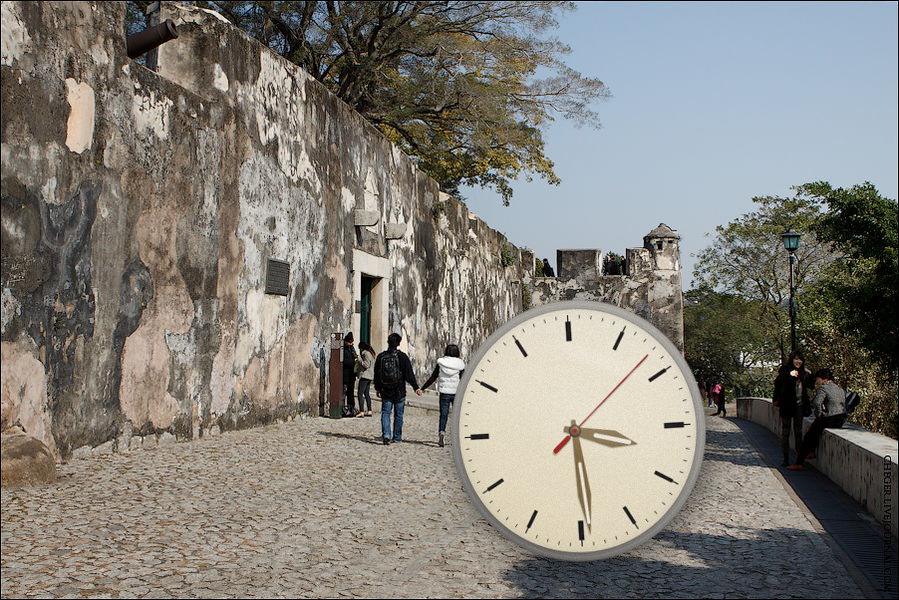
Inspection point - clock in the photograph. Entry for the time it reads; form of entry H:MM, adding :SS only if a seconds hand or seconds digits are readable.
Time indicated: 3:29:08
